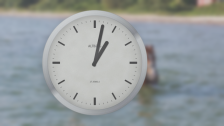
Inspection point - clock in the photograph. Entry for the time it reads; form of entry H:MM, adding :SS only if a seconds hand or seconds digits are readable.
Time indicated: 1:02
